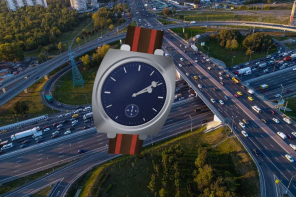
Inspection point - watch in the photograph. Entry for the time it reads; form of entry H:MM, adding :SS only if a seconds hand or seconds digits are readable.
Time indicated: 2:09
